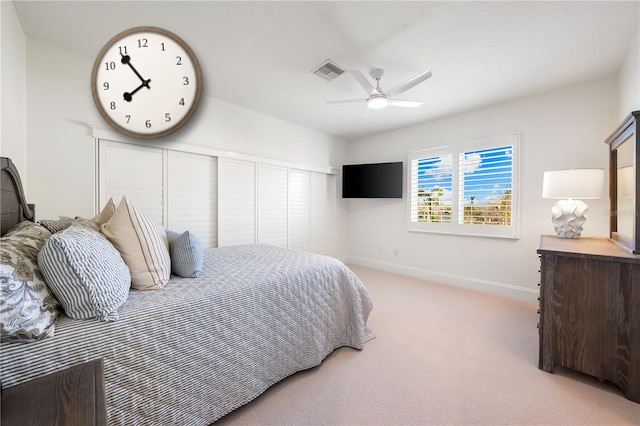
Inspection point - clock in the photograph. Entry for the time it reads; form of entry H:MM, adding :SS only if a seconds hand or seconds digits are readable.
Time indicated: 7:54
